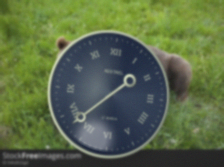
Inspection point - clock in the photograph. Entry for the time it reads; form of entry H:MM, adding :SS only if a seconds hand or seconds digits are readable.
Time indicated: 1:38
